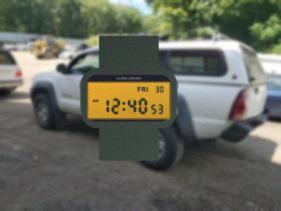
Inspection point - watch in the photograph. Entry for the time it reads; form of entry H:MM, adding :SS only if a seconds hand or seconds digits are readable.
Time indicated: 12:40:53
